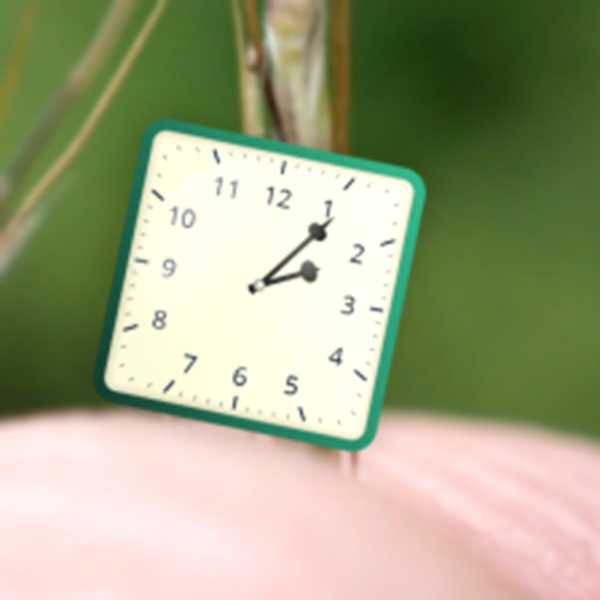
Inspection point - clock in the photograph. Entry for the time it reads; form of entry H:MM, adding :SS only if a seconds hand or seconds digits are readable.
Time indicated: 2:06
